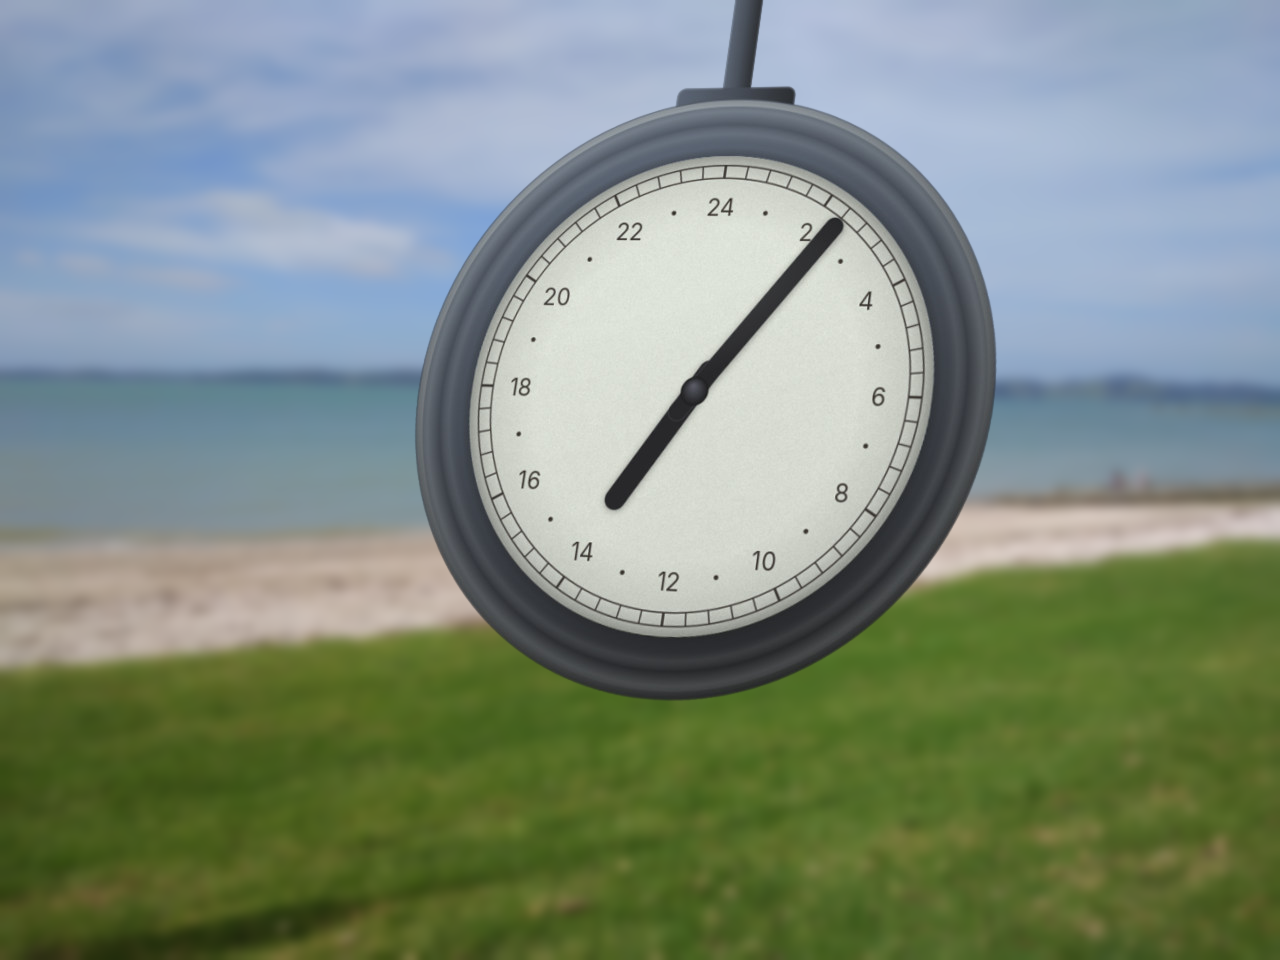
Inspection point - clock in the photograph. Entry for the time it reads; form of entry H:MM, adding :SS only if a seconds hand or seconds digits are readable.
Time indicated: 14:06
